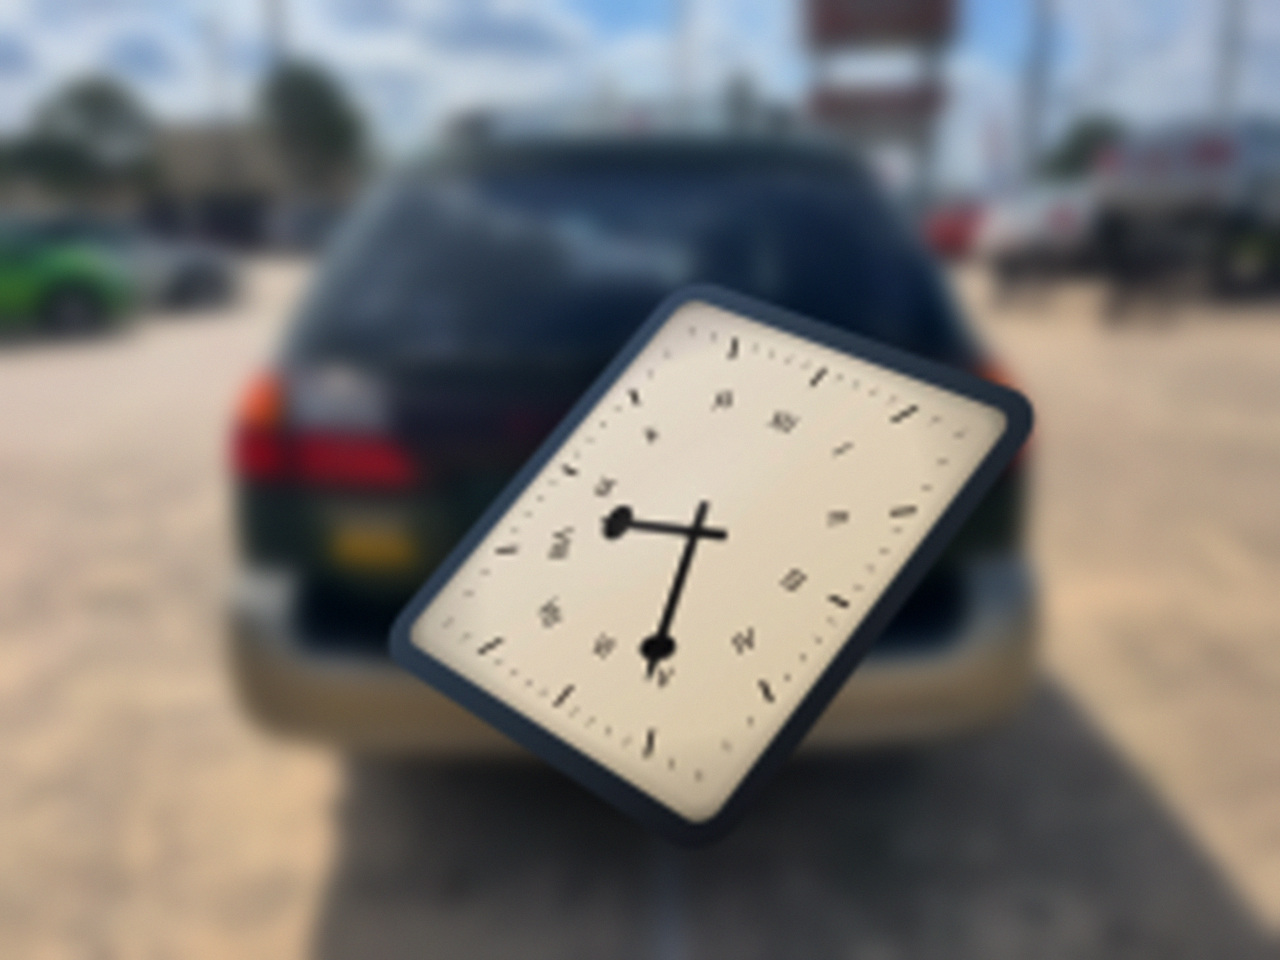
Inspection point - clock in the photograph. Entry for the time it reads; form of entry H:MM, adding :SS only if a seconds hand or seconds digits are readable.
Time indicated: 8:26
